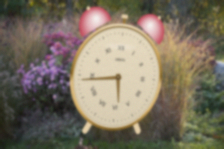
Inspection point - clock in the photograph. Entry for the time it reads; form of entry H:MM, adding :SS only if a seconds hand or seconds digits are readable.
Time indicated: 5:44
